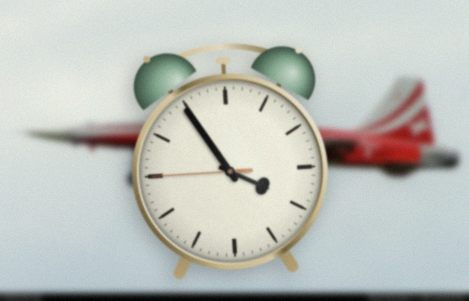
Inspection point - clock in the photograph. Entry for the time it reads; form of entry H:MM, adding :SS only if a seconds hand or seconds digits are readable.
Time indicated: 3:54:45
